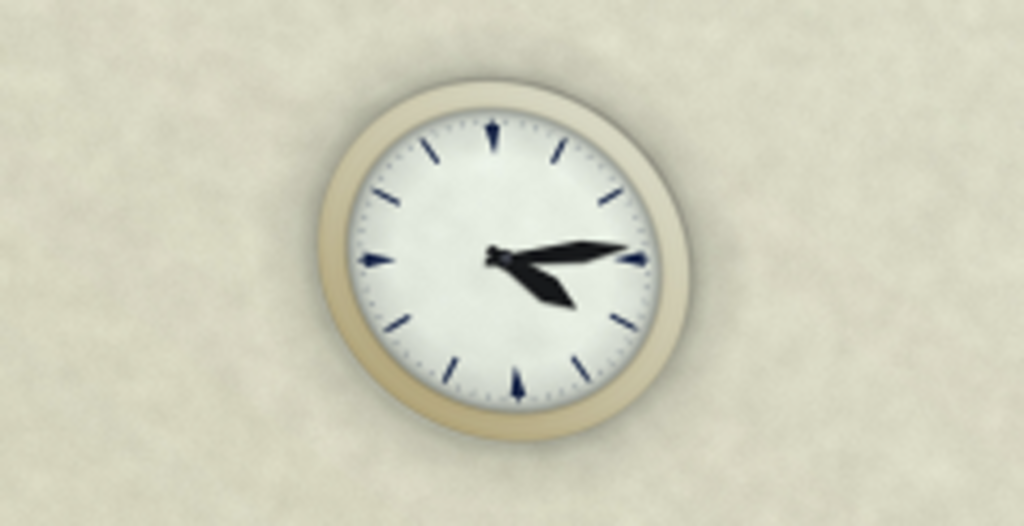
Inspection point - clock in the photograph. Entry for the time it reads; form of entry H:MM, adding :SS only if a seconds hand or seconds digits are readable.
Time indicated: 4:14
